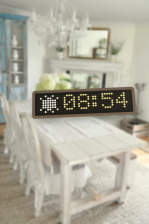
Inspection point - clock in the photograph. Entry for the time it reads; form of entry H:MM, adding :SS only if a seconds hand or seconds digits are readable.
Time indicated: 8:54
